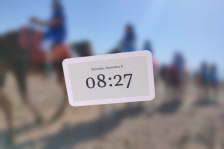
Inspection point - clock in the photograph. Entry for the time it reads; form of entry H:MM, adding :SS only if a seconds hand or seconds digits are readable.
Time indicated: 8:27
